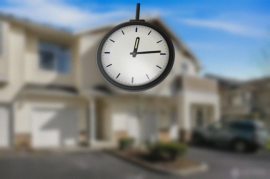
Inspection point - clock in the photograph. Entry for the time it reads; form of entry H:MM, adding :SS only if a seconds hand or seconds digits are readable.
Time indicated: 12:14
